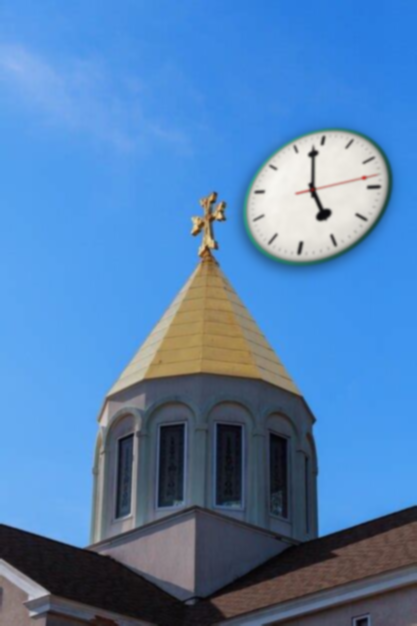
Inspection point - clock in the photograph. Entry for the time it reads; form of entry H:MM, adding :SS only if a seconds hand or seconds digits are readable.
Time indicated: 4:58:13
